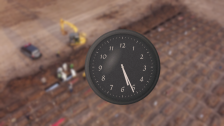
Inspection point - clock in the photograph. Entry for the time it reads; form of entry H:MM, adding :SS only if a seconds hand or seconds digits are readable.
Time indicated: 5:26
